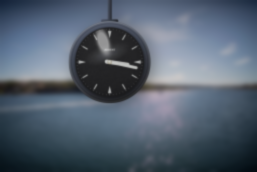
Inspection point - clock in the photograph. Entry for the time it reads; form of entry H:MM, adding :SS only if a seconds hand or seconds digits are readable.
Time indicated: 3:17
